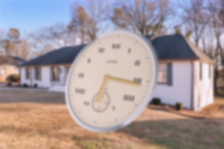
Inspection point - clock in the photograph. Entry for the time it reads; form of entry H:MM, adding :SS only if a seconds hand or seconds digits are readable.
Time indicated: 6:16
